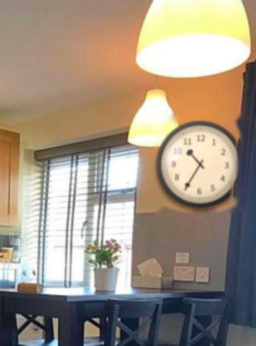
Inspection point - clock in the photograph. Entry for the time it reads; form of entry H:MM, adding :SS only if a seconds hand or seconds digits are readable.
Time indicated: 10:35
